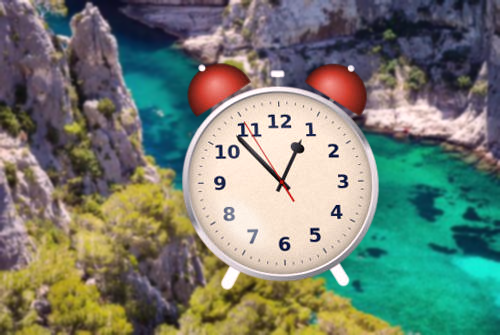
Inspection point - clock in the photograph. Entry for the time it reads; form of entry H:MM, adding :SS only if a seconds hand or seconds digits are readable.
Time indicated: 12:52:55
